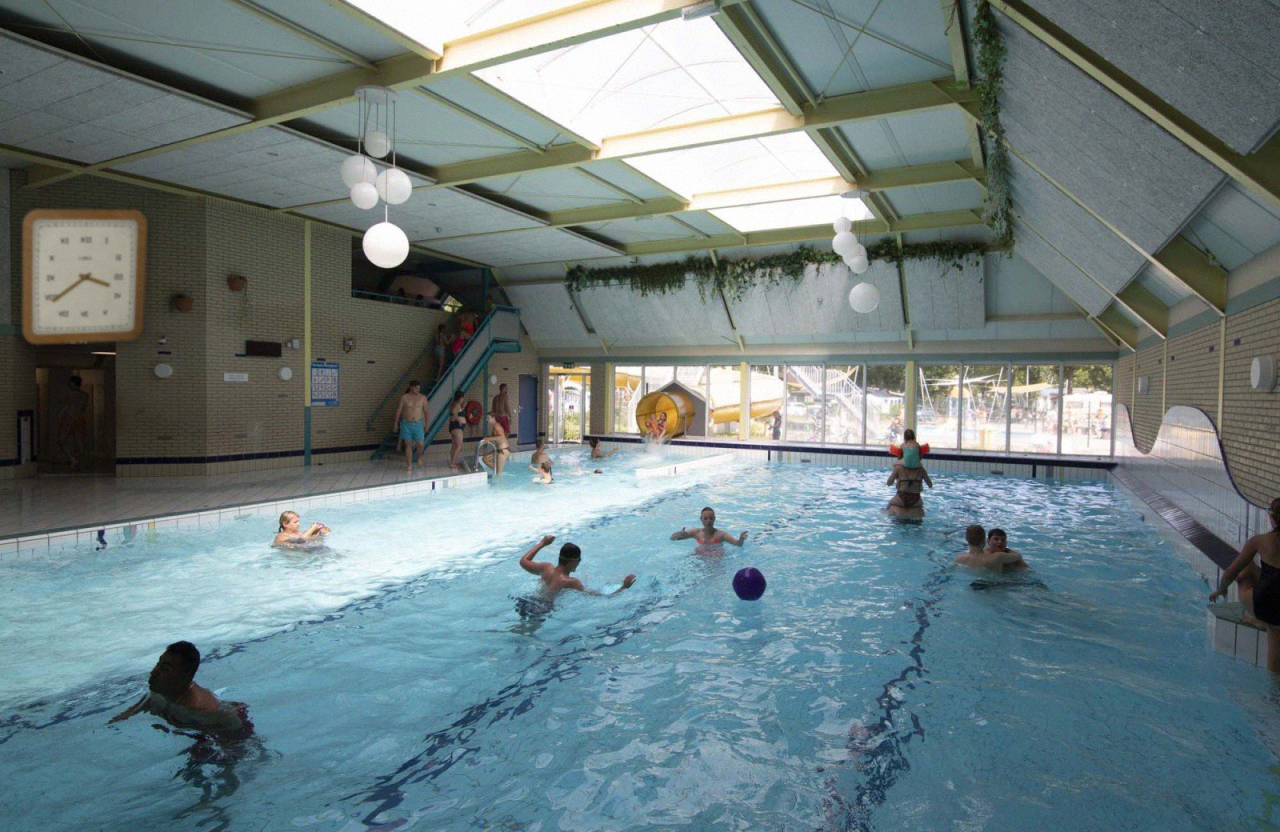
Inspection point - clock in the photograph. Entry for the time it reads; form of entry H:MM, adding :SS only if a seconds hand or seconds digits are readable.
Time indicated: 3:39
